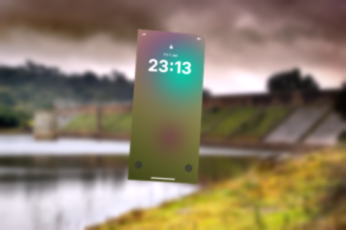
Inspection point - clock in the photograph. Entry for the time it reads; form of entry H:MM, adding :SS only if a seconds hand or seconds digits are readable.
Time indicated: 23:13
